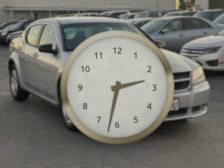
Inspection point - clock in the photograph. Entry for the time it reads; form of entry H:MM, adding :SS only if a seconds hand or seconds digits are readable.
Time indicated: 2:32
